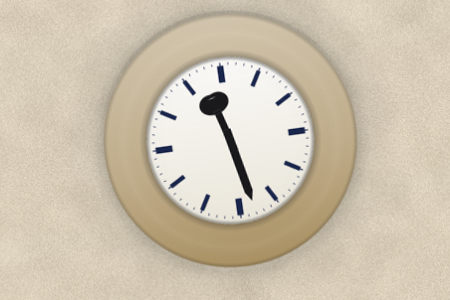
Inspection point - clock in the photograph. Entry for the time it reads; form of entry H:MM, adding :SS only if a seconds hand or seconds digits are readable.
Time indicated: 11:28
